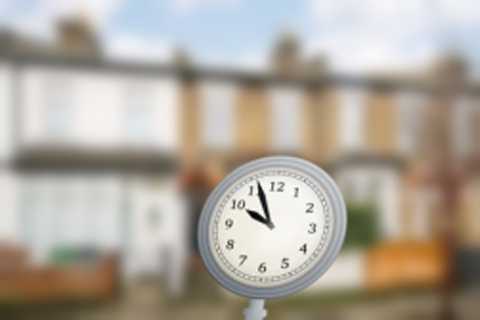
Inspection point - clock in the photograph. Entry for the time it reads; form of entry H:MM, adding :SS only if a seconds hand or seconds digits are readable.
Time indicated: 9:56
